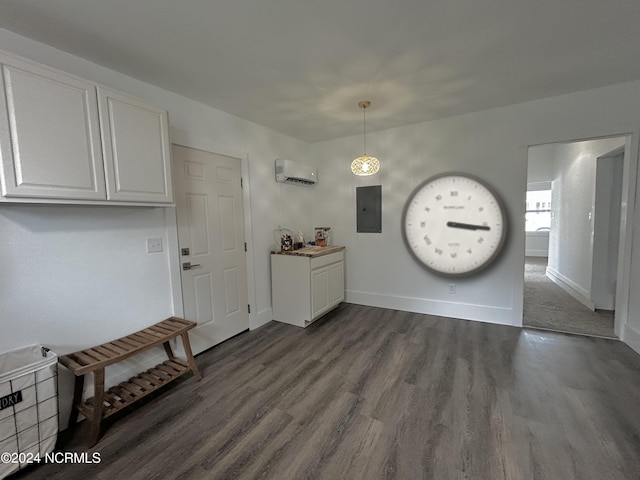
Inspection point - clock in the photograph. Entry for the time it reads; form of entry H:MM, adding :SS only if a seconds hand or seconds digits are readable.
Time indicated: 3:16
